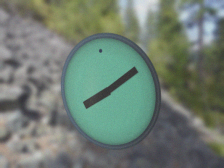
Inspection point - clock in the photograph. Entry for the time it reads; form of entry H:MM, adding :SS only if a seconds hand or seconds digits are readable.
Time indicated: 8:10
